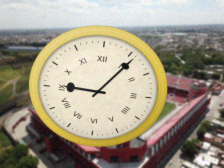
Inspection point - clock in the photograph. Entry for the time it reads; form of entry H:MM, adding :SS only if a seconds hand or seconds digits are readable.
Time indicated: 9:06
